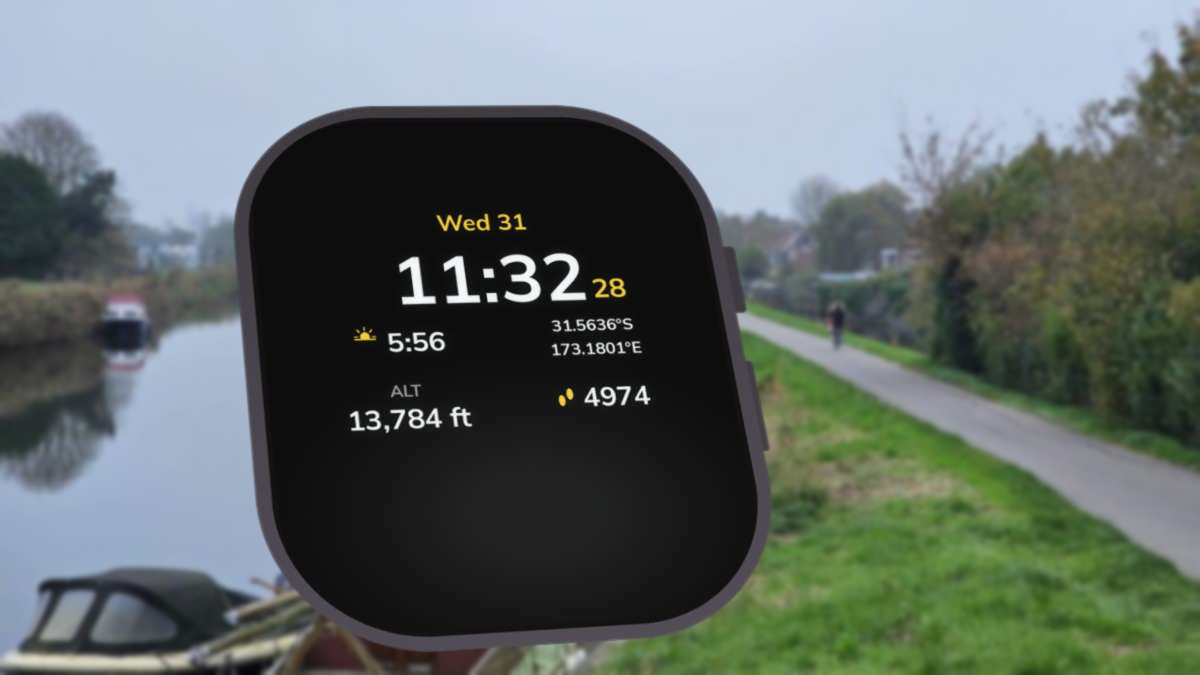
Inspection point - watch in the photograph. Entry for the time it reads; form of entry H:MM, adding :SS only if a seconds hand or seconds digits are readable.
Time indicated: 11:32:28
